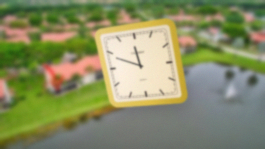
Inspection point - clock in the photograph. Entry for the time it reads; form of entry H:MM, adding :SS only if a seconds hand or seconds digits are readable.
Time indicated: 11:49
